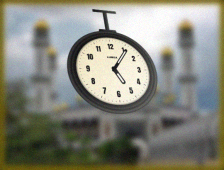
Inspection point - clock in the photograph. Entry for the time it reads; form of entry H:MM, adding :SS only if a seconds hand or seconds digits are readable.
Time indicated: 5:06
